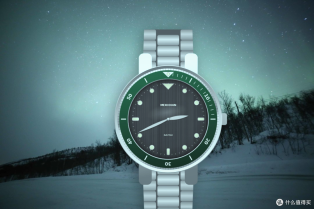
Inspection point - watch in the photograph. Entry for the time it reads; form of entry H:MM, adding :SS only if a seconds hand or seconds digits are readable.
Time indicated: 2:41
